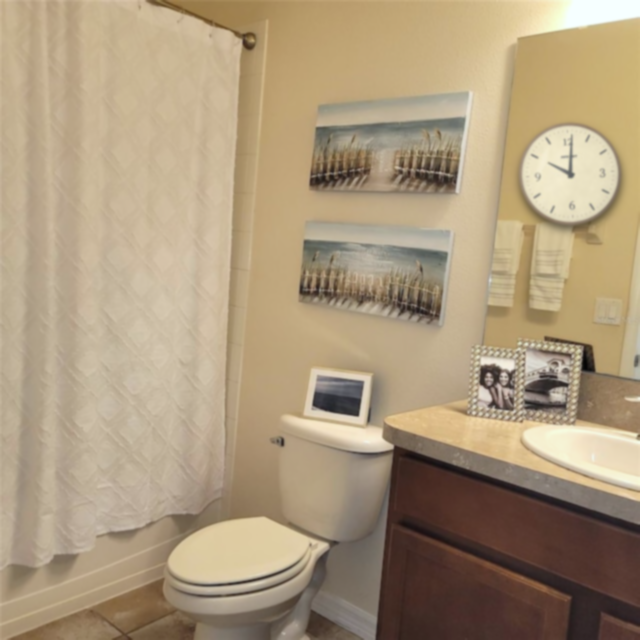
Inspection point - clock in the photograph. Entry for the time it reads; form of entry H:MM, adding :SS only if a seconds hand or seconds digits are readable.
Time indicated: 10:01
